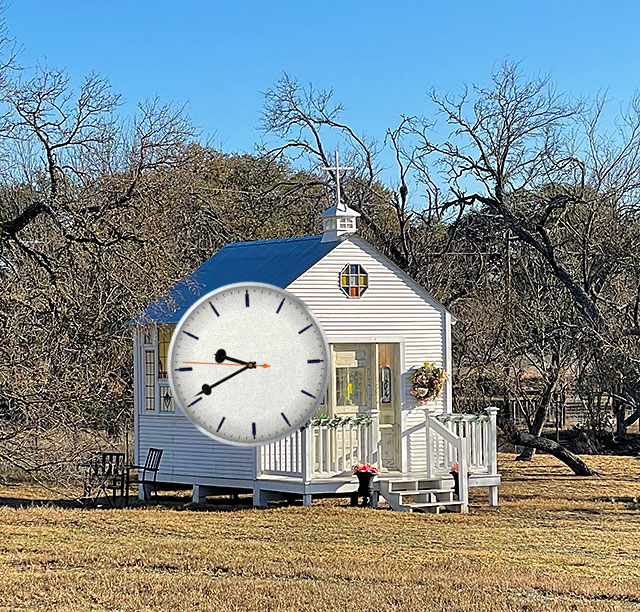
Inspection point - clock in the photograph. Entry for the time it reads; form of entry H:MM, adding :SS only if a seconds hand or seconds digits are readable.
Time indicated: 9:40:46
